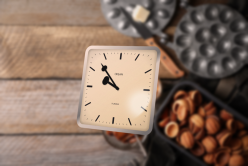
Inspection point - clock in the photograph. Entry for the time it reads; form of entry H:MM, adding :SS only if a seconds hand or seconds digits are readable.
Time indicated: 9:53
